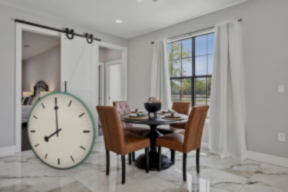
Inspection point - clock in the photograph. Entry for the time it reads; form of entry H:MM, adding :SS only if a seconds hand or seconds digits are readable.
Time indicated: 8:00
